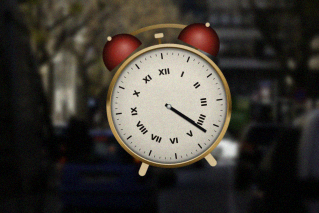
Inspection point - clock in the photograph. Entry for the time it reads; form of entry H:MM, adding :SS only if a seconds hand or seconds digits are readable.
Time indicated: 4:22
